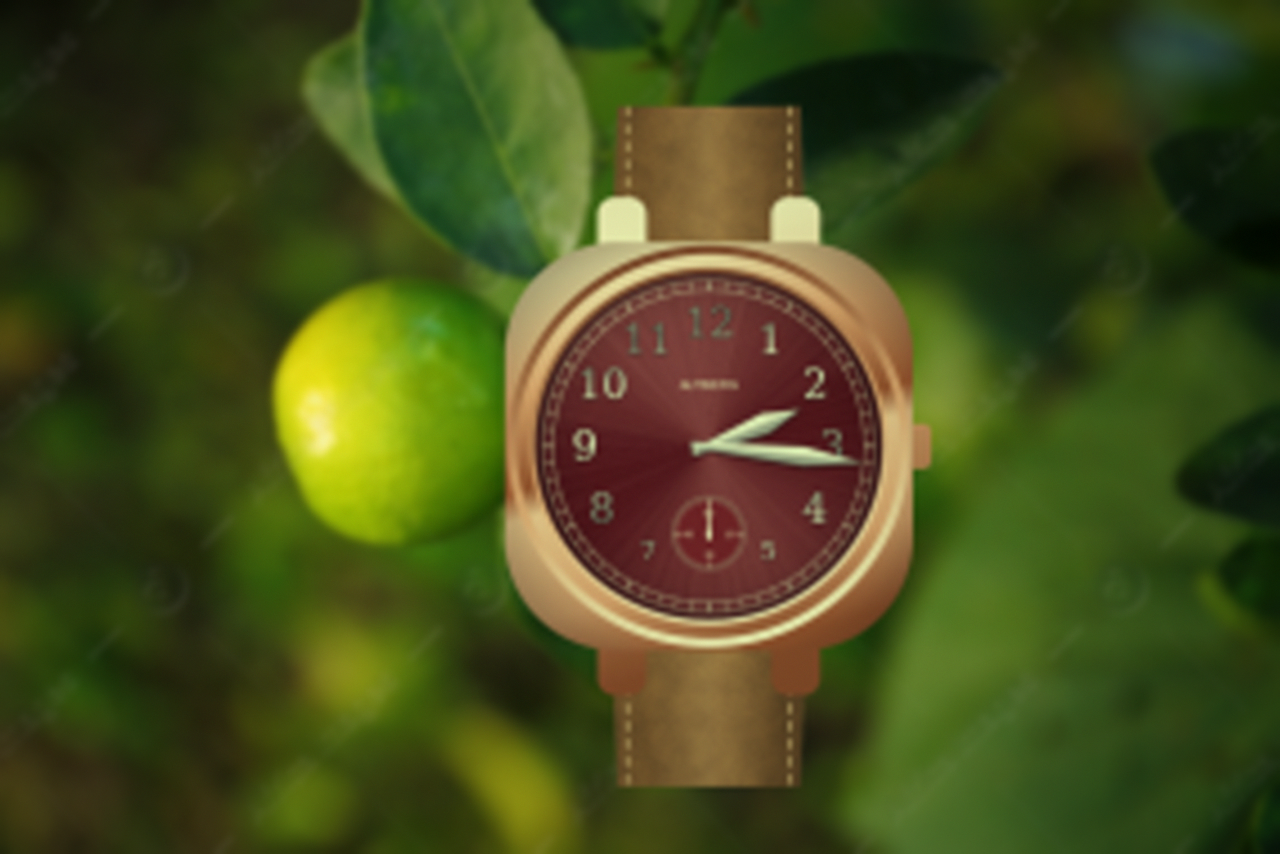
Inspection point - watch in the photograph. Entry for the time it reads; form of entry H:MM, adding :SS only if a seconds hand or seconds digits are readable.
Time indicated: 2:16
